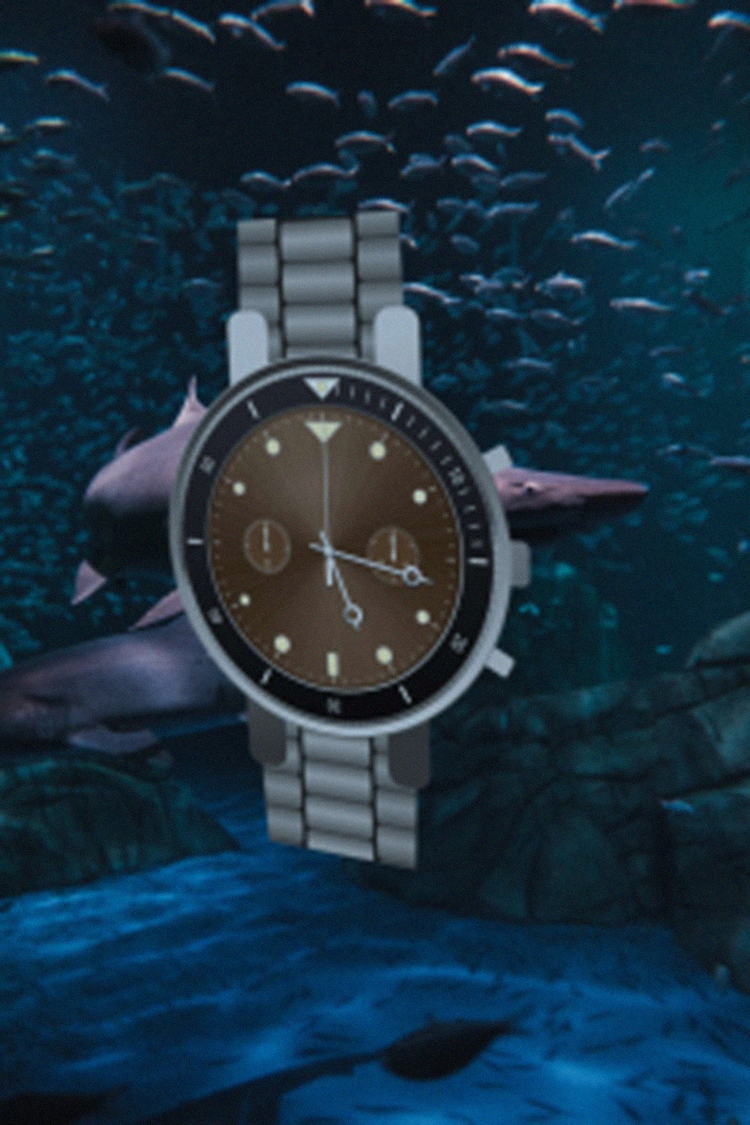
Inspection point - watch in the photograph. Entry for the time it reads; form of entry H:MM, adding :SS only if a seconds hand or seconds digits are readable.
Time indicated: 5:17
